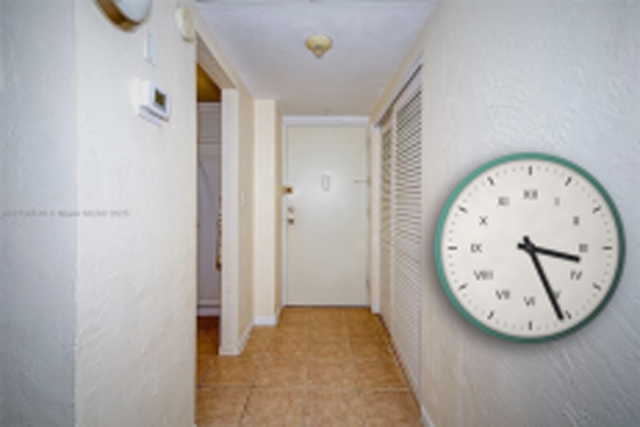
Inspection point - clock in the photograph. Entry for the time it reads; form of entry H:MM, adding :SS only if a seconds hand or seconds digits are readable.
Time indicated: 3:26
